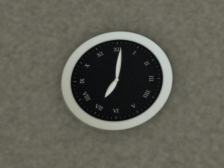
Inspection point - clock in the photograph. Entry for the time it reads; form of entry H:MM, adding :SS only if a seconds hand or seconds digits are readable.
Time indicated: 7:01
